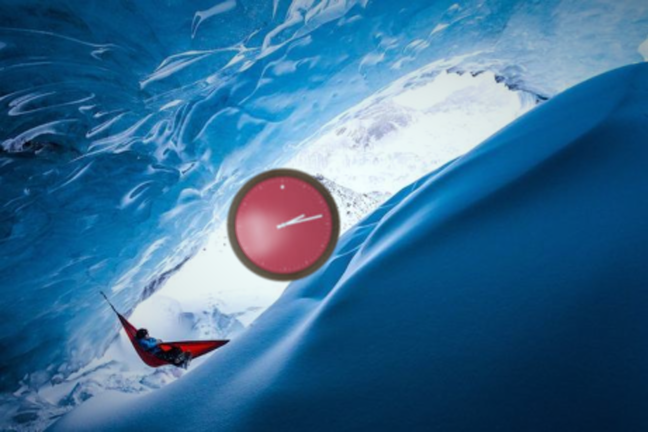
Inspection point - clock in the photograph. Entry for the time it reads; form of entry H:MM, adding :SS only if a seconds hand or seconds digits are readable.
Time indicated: 2:13
